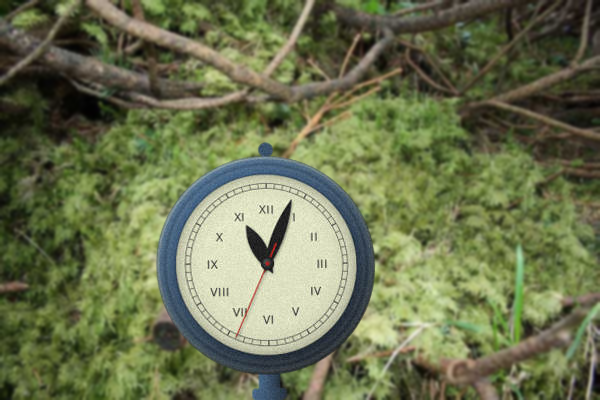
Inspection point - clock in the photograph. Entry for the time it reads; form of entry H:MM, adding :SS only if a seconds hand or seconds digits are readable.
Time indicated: 11:03:34
